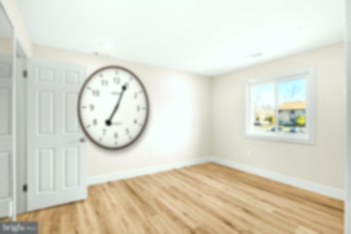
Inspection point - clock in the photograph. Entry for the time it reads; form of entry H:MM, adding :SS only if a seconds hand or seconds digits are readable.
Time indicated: 7:04
